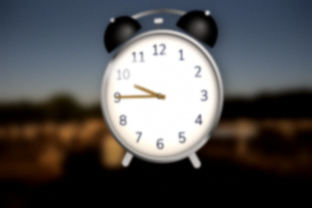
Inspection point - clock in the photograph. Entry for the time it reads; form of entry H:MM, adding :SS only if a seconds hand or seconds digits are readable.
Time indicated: 9:45
